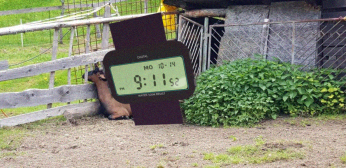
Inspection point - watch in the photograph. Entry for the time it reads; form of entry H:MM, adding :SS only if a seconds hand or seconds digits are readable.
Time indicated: 9:11:52
